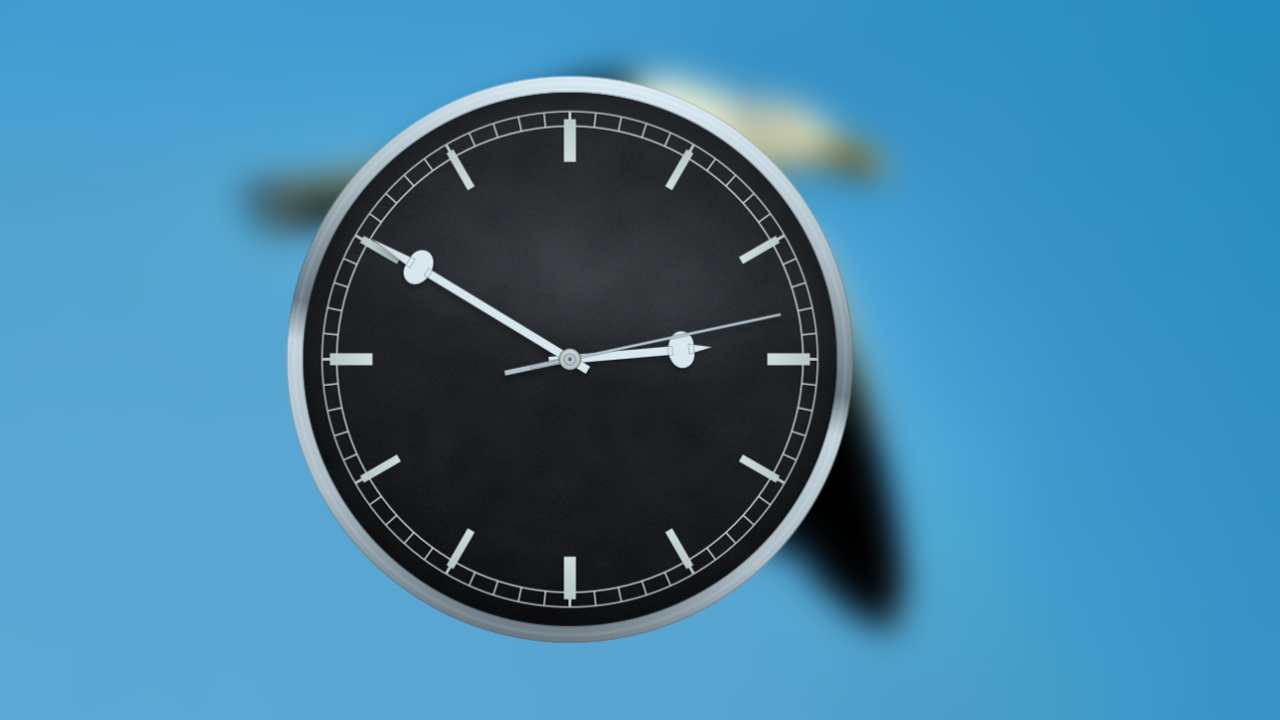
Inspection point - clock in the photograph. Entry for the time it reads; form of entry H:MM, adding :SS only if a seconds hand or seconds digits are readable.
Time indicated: 2:50:13
